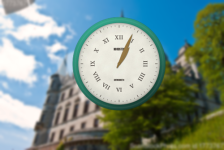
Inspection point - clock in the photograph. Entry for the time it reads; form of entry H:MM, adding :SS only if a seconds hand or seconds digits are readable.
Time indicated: 1:04
